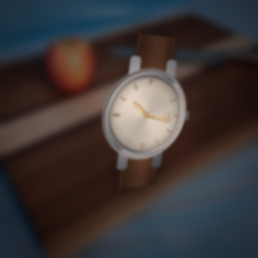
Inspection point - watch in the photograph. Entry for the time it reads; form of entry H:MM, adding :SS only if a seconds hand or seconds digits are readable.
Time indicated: 10:17
